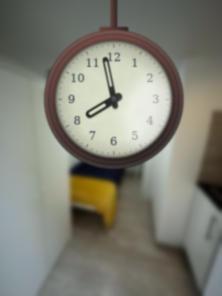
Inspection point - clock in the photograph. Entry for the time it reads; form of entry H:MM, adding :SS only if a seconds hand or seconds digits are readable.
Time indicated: 7:58
